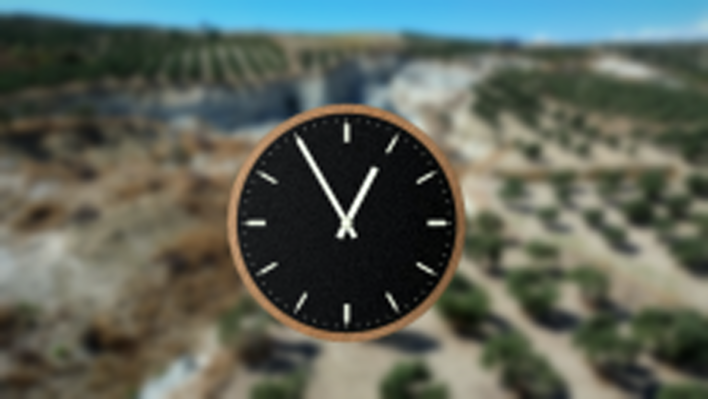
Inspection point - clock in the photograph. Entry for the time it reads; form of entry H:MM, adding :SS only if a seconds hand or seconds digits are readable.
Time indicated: 12:55
